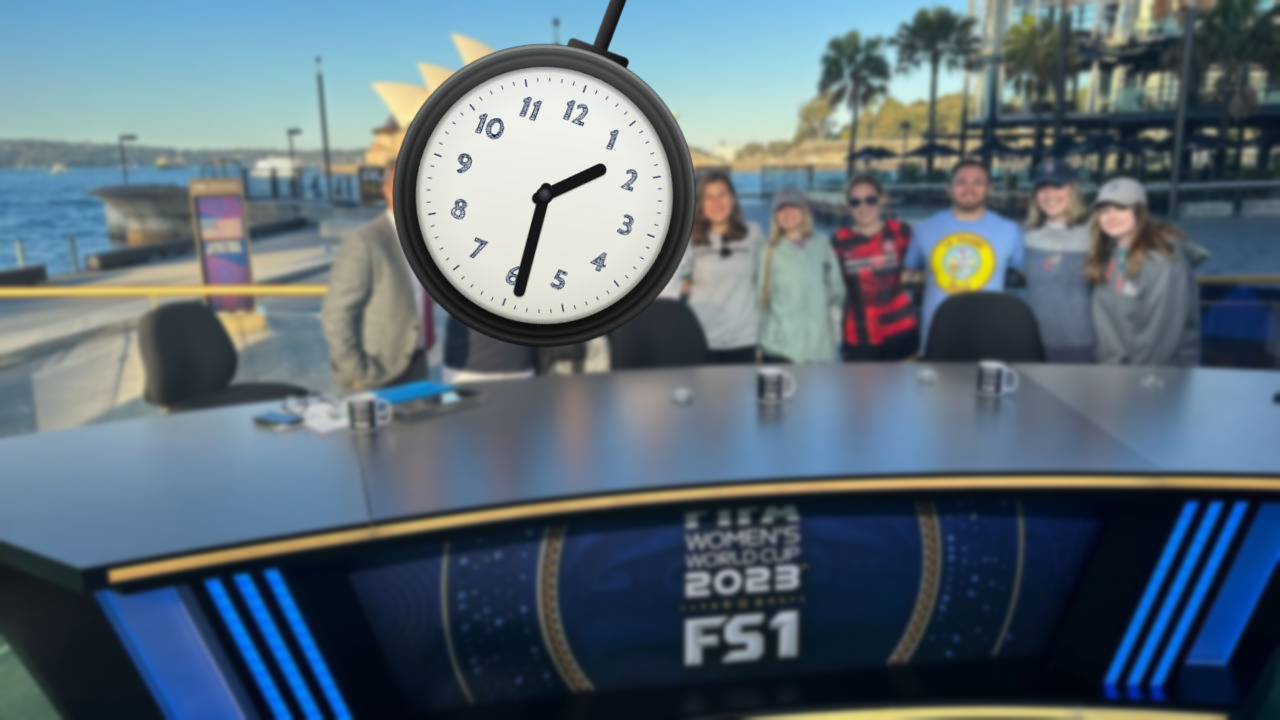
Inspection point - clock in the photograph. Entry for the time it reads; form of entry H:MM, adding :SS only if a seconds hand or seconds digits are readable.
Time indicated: 1:29
